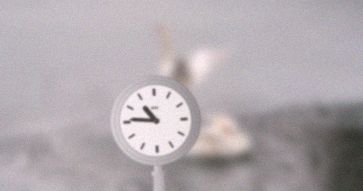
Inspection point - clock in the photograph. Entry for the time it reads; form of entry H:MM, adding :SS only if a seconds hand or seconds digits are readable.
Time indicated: 10:46
